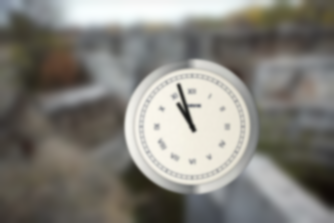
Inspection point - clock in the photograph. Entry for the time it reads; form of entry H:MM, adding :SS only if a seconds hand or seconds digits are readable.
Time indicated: 10:57
